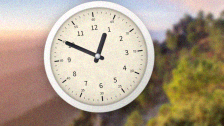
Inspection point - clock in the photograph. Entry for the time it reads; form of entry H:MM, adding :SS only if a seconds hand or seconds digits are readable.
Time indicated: 12:50
